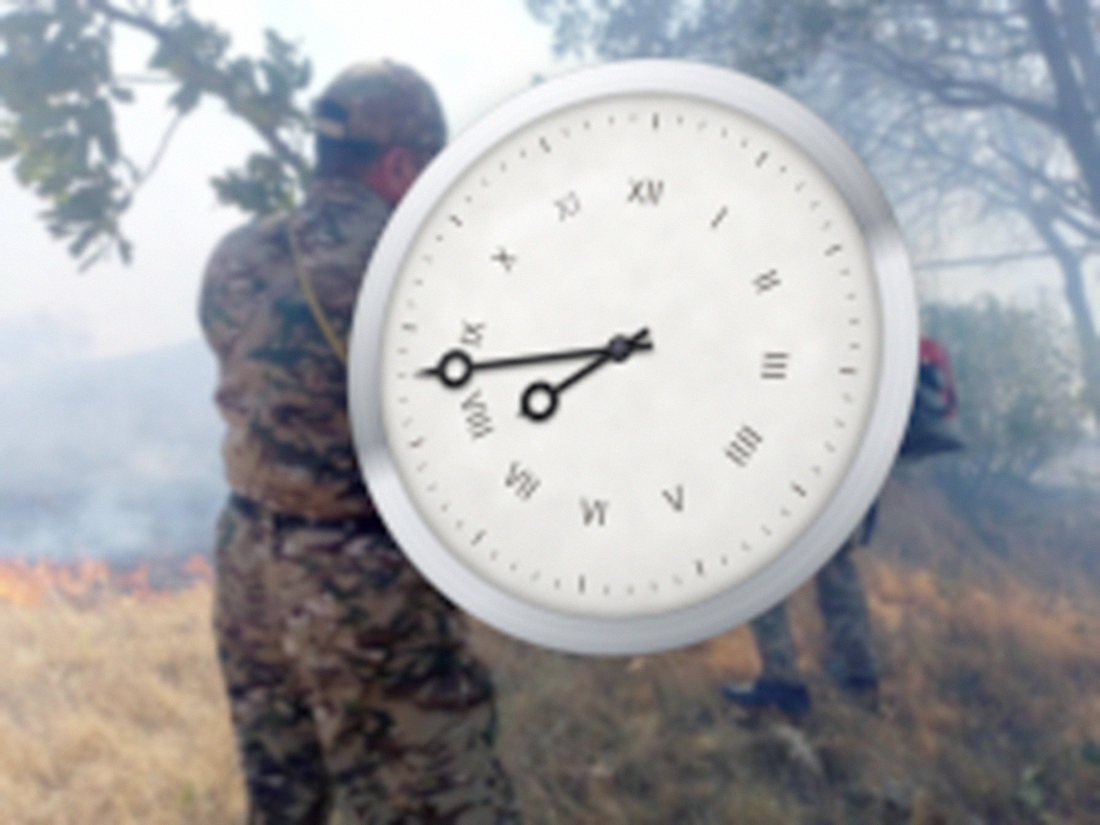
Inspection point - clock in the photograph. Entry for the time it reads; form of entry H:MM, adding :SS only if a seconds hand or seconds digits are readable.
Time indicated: 7:43
